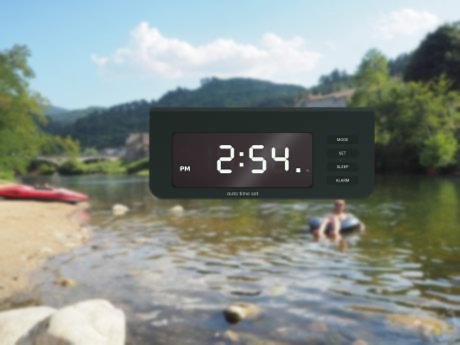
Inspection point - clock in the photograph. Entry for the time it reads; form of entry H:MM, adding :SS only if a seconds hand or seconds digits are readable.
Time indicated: 2:54
